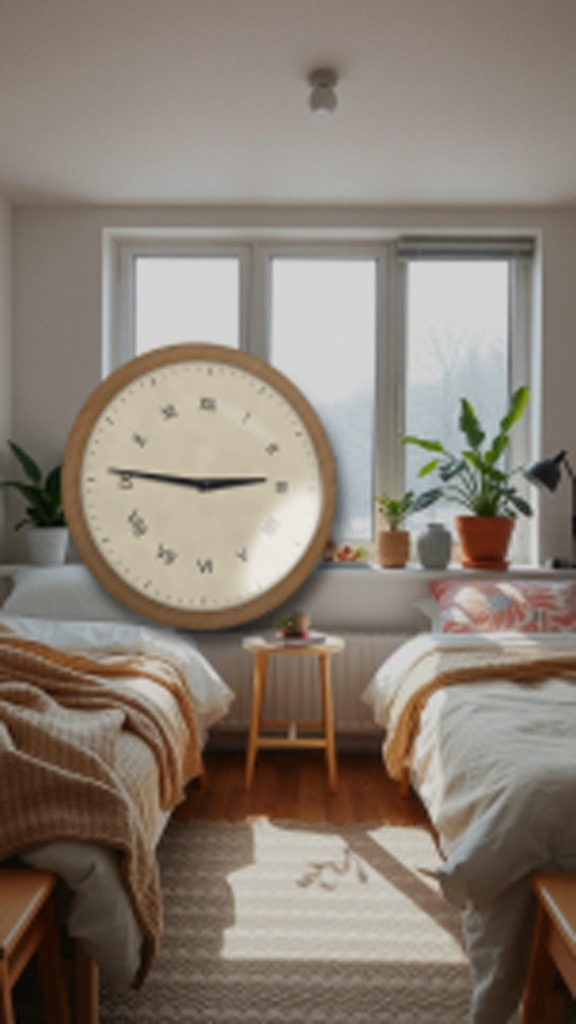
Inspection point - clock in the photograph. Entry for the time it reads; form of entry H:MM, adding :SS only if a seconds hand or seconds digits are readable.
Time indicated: 2:46
